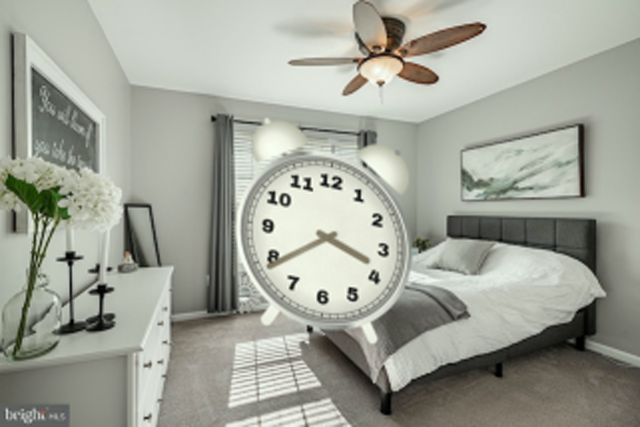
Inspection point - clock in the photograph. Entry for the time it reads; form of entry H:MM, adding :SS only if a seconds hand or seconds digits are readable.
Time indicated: 3:39
